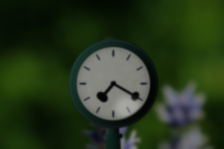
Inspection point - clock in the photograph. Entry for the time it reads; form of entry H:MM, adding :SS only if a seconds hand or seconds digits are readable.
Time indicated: 7:20
